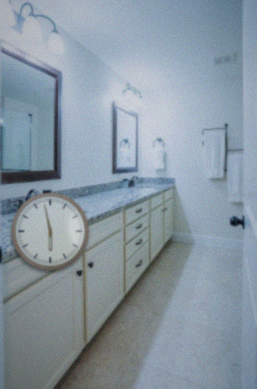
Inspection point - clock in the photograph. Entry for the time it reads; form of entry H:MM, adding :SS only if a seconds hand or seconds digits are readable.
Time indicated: 5:58
